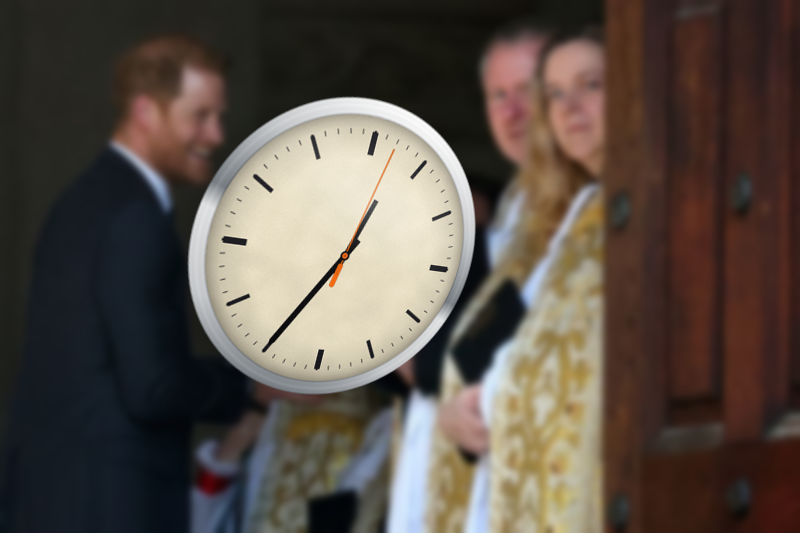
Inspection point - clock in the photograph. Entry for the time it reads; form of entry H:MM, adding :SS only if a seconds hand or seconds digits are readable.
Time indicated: 12:35:02
